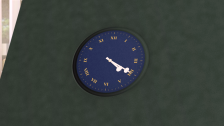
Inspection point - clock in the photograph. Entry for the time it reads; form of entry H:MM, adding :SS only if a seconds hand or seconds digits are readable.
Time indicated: 4:20
